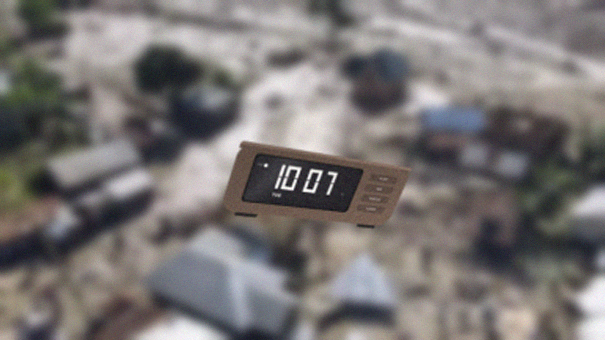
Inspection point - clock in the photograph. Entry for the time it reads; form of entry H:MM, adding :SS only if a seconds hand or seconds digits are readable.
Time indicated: 10:07
